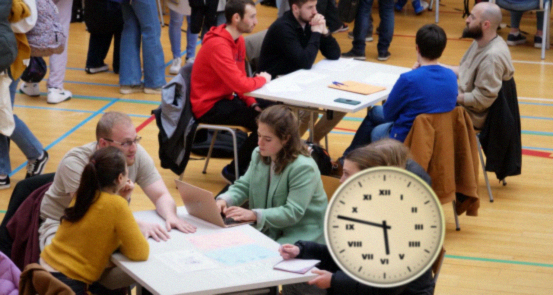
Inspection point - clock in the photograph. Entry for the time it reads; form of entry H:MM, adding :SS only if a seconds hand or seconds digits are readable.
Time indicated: 5:47
